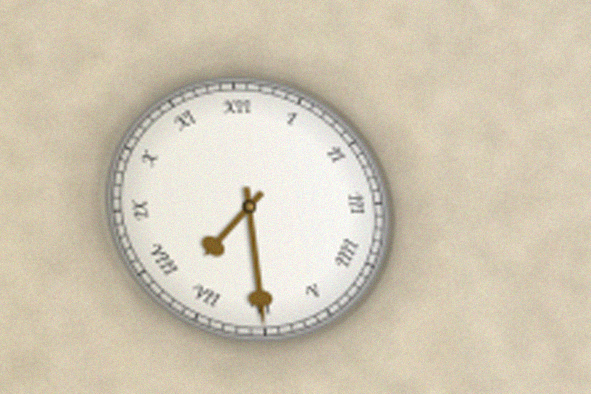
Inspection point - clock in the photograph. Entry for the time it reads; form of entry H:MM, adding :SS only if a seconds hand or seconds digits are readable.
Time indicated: 7:30
